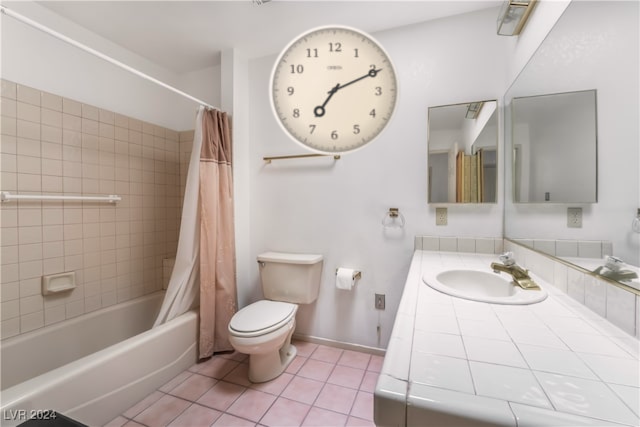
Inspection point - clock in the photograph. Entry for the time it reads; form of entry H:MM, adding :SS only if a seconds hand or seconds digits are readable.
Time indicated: 7:11
